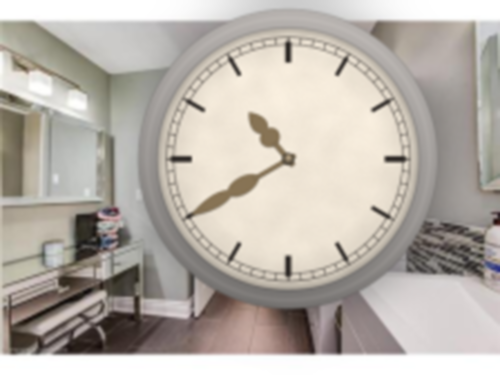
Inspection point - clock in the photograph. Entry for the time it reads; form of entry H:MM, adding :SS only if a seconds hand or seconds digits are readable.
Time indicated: 10:40
